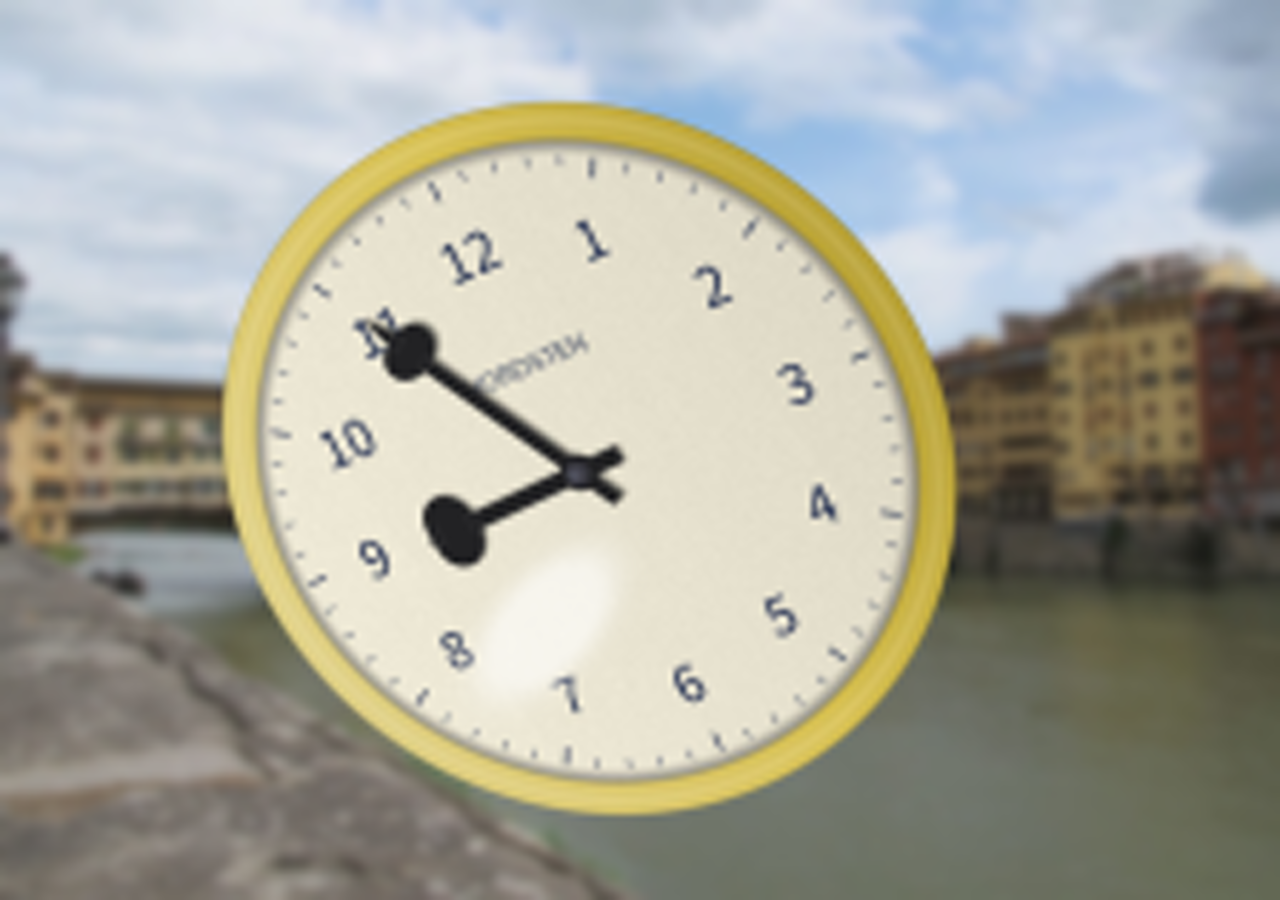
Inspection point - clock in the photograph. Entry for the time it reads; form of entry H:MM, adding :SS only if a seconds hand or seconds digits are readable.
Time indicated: 8:55
